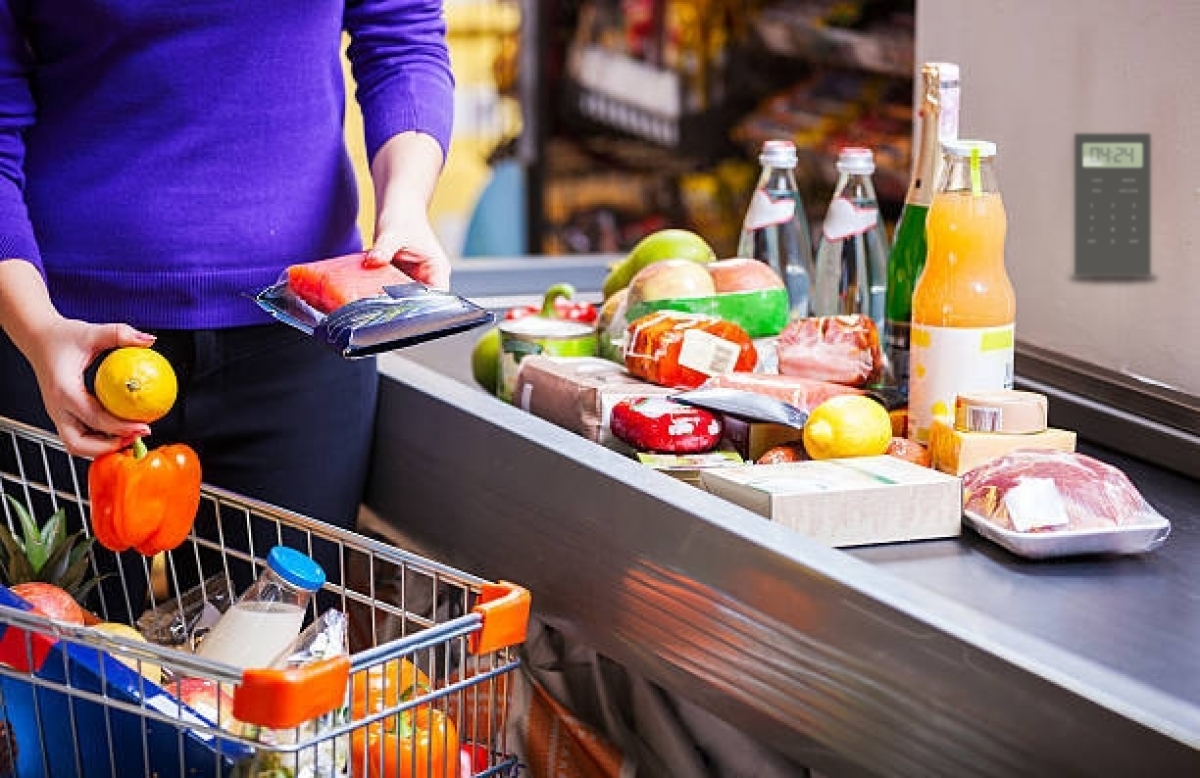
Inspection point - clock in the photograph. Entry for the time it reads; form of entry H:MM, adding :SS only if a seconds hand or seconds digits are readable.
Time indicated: 4:24
